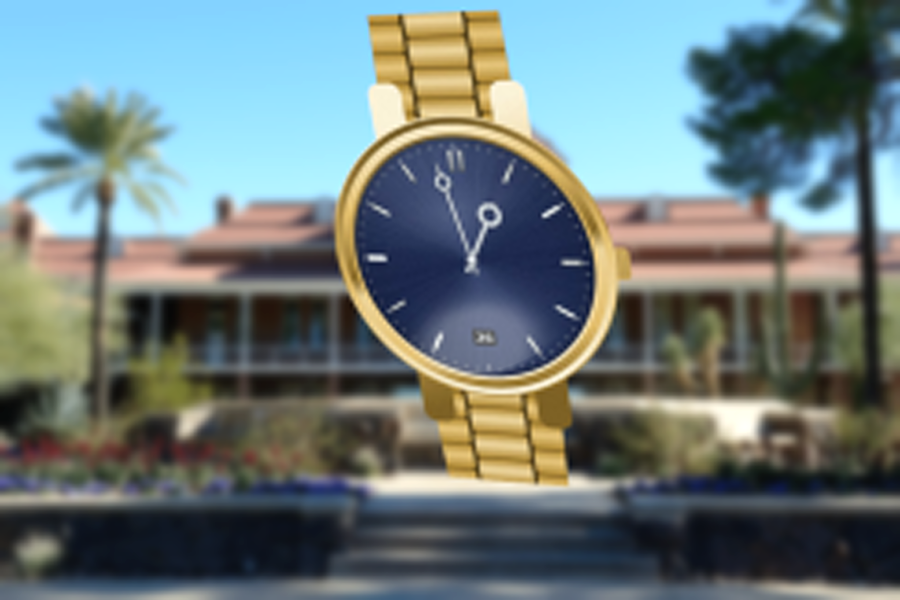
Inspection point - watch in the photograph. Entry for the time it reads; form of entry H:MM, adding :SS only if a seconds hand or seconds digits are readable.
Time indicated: 12:58
